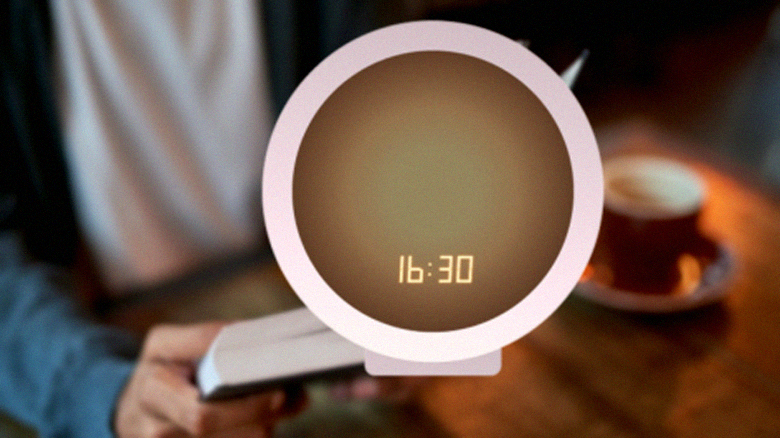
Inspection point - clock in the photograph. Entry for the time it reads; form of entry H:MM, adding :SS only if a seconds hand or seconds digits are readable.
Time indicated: 16:30
